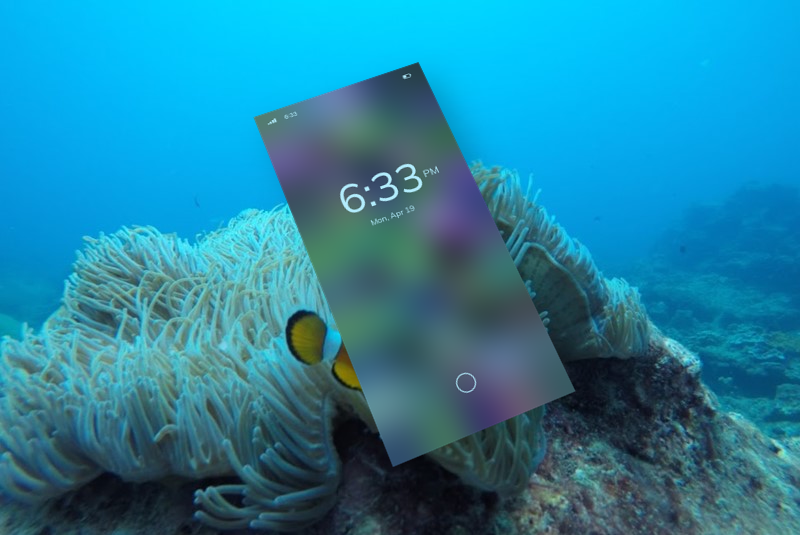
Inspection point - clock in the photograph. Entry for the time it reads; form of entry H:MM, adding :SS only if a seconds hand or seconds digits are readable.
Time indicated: 6:33
